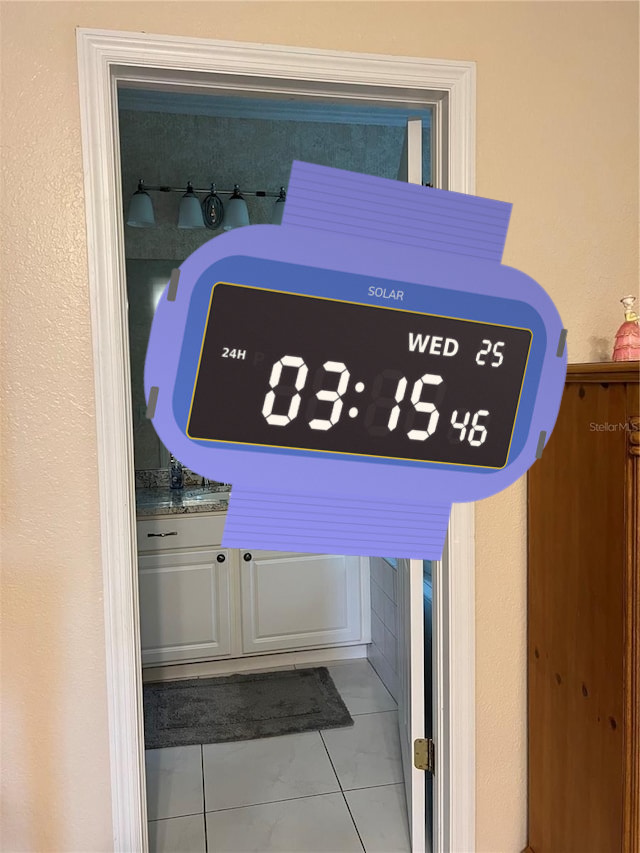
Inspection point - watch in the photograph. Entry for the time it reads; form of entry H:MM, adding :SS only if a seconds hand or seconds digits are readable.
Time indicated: 3:15:46
